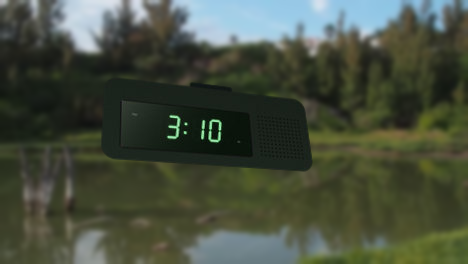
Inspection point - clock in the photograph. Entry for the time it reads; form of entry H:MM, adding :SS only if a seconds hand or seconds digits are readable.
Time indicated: 3:10
